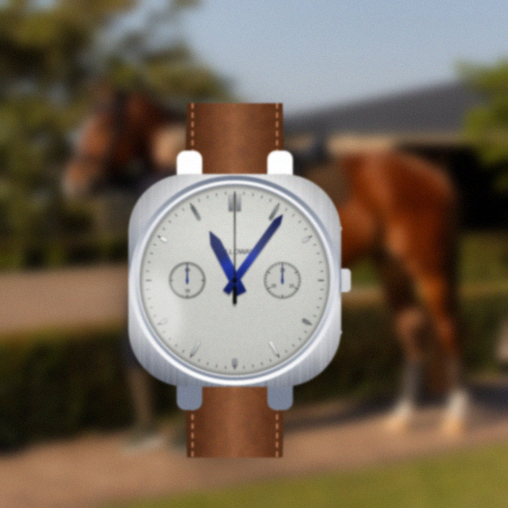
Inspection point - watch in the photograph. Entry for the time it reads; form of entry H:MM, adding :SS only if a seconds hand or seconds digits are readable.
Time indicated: 11:06
